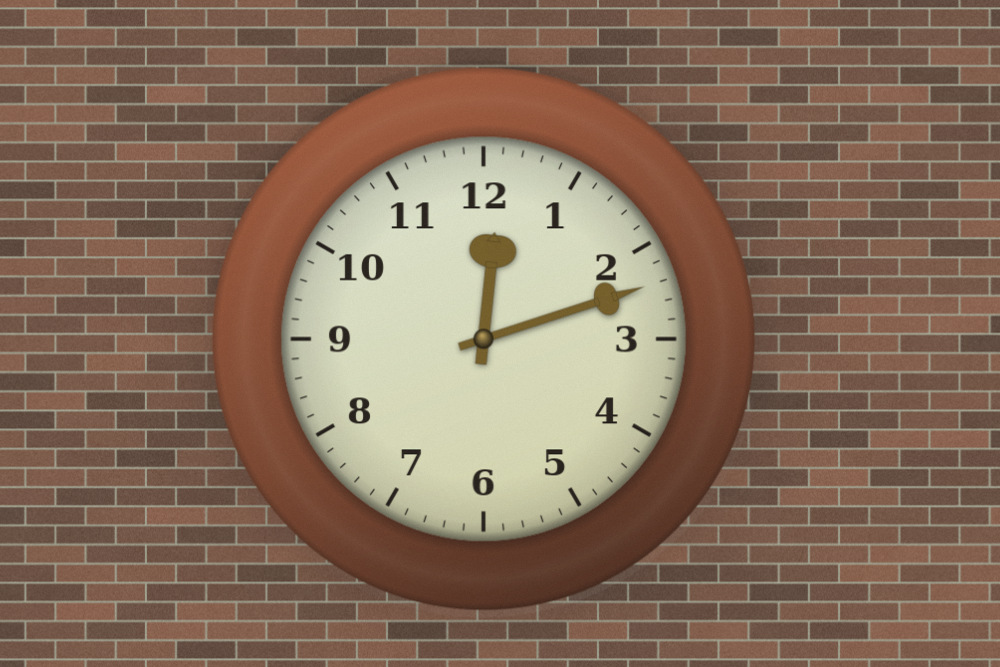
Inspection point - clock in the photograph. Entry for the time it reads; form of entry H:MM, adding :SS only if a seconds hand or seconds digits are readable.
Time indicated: 12:12
